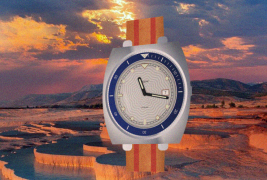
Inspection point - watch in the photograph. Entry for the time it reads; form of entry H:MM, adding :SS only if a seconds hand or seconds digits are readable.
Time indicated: 11:17
